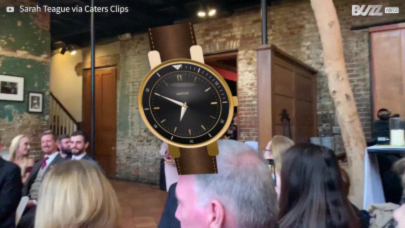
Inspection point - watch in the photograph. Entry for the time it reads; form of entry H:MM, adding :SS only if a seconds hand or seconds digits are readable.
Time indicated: 6:50
